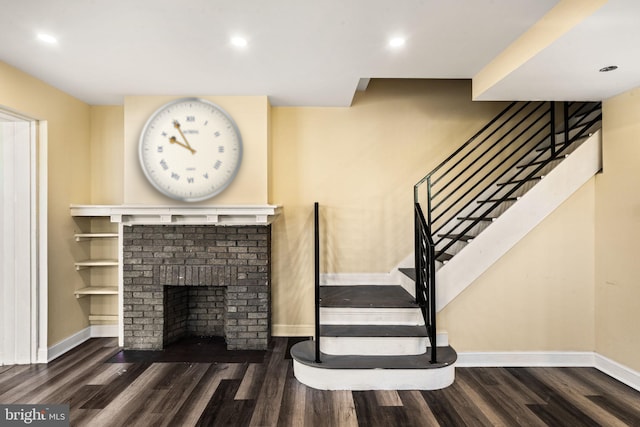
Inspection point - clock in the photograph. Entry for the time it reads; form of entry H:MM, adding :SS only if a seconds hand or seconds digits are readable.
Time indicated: 9:55
